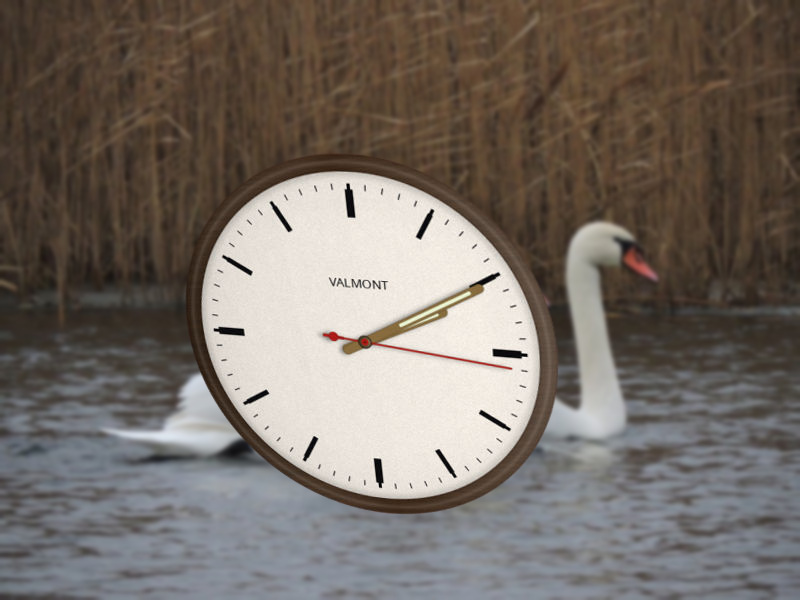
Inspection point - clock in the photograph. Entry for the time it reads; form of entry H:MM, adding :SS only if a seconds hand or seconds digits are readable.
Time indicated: 2:10:16
